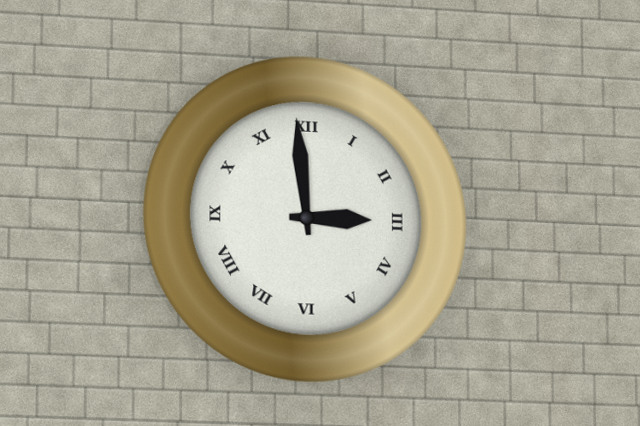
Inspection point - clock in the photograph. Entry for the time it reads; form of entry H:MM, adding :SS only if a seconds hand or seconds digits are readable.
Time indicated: 2:59
